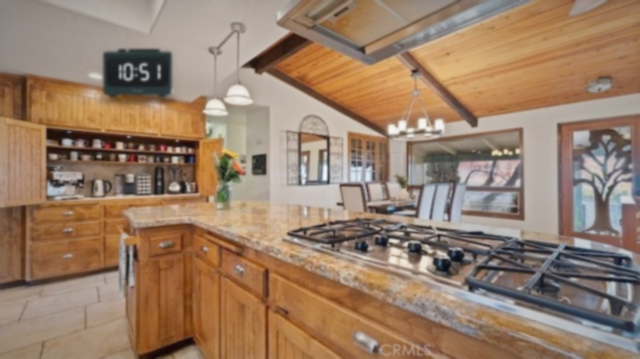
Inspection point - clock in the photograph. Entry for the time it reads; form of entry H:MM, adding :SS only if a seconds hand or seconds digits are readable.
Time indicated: 10:51
